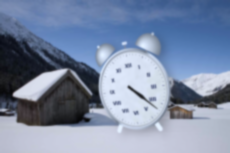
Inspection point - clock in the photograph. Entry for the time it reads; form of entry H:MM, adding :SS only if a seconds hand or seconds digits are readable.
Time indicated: 4:22
